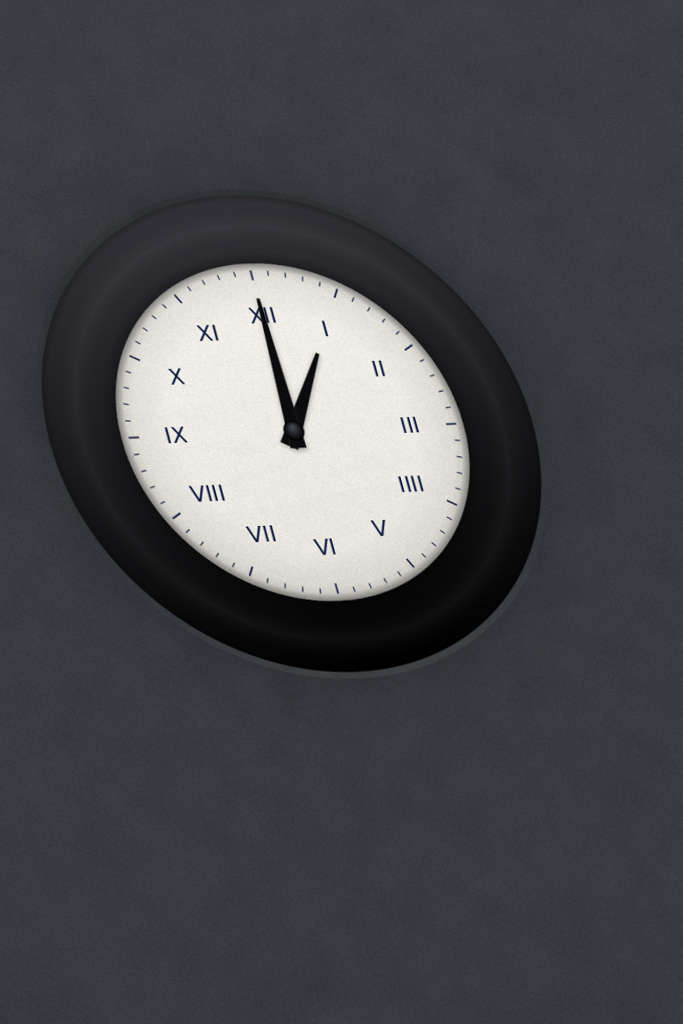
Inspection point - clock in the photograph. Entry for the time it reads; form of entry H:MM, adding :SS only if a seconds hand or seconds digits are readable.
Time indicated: 1:00
